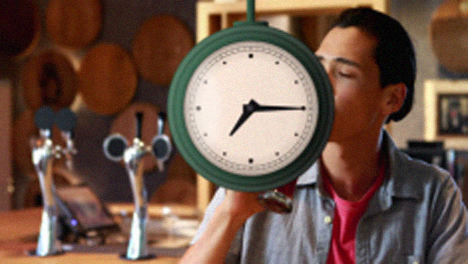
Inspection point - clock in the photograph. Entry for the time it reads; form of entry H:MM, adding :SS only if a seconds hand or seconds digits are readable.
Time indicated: 7:15
